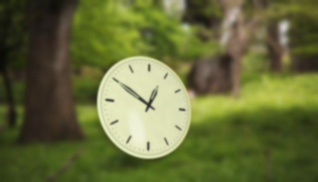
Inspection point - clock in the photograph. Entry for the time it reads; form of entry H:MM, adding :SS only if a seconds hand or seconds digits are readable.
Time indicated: 12:50
